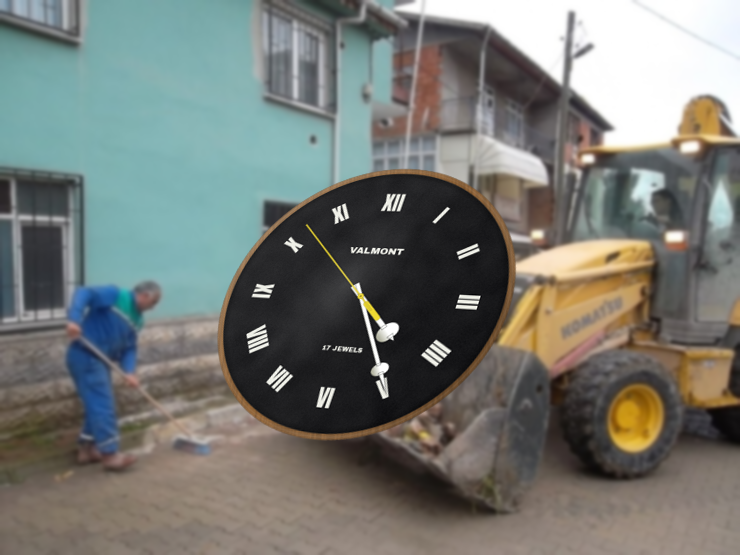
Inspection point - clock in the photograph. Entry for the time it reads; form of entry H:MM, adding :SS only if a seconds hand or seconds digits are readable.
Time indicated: 4:24:52
